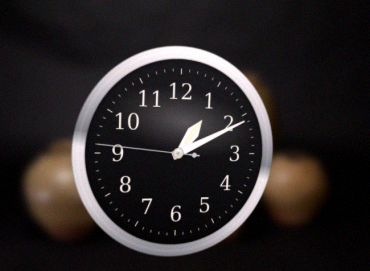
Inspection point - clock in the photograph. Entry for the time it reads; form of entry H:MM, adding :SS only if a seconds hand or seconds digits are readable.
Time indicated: 1:10:46
